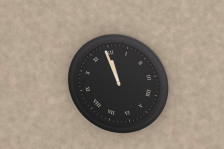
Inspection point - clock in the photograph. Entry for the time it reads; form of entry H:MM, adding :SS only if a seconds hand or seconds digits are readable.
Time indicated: 11:59
